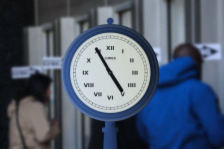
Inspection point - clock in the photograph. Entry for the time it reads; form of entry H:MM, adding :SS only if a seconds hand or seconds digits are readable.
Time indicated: 4:55
